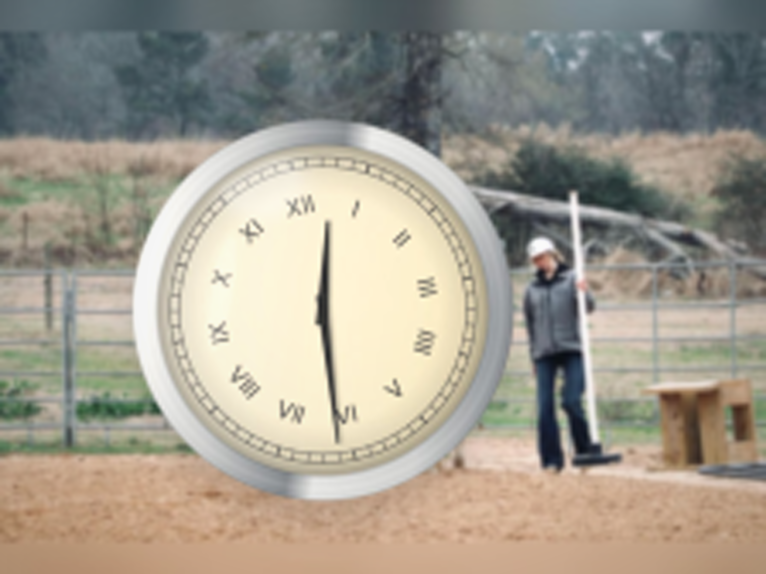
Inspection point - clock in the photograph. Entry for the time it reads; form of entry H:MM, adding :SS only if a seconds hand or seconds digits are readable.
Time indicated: 12:31
